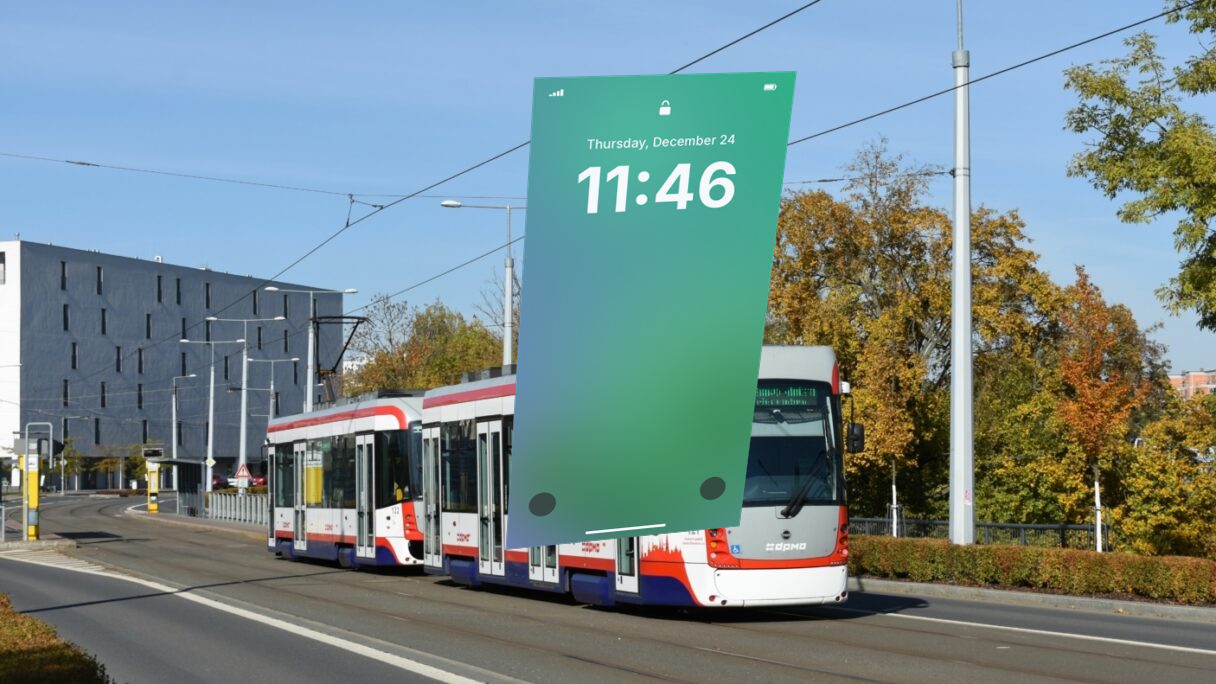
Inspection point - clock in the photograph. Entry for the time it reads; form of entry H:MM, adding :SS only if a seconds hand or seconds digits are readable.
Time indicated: 11:46
